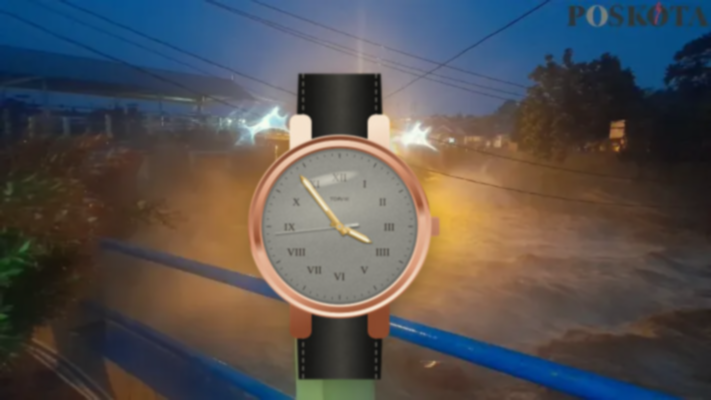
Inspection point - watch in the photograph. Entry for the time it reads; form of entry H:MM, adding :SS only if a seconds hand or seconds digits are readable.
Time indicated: 3:53:44
